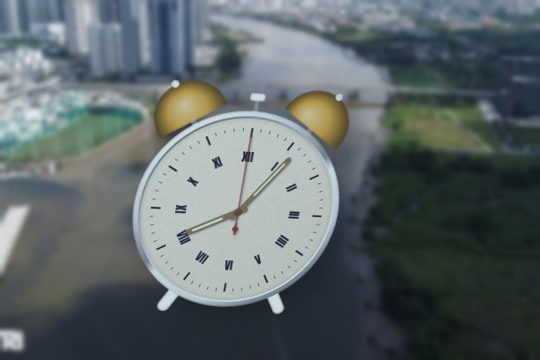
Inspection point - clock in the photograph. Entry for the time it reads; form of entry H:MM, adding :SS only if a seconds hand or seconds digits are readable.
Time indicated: 8:06:00
